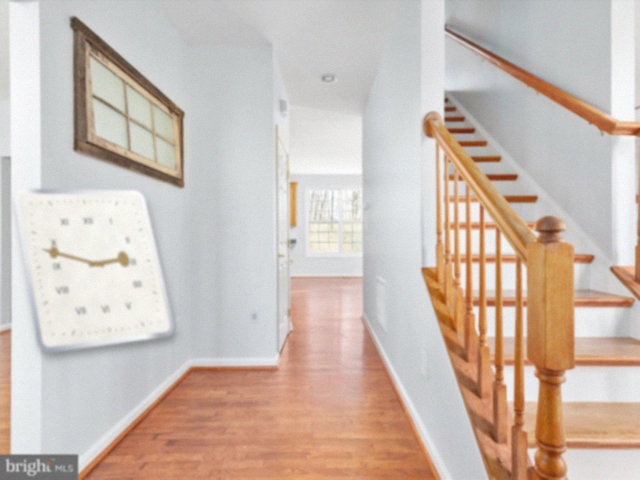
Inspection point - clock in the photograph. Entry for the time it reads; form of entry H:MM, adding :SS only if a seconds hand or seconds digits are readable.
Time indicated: 2:48
